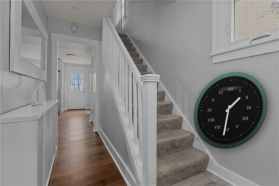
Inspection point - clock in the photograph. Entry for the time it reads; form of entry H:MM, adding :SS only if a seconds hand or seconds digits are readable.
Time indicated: 1:31
